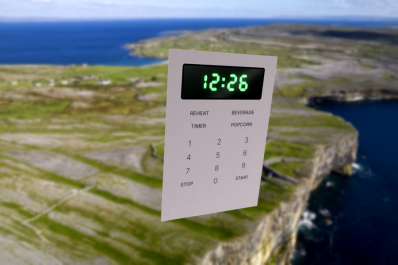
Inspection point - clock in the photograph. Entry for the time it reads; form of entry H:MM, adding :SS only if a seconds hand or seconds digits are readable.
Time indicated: 12:26
